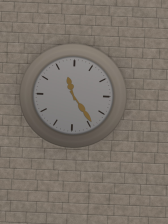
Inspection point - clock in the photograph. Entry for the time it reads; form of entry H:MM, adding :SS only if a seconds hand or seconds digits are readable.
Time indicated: 11:24
